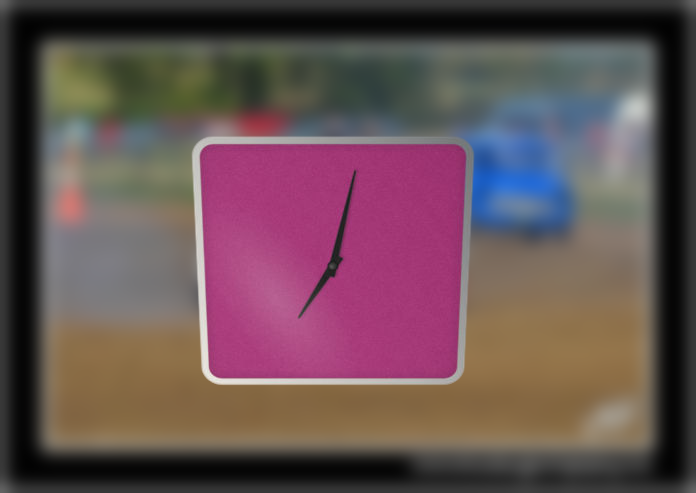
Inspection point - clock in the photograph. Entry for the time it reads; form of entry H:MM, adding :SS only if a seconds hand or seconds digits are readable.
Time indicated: 7:02
